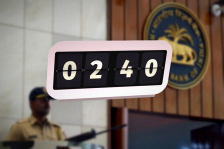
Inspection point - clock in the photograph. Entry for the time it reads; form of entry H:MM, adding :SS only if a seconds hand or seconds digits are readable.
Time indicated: 2:40
